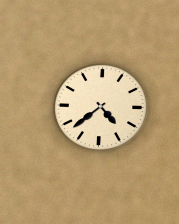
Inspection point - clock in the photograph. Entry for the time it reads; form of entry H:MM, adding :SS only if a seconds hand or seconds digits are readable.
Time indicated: 4:38
